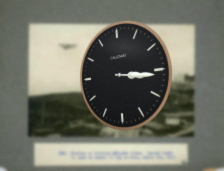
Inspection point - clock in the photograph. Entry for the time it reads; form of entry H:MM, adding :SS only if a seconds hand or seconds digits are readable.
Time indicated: 3:16
